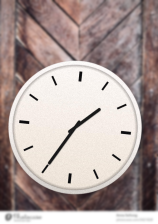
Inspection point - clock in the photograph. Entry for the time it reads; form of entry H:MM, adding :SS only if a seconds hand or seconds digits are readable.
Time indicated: 1:35
